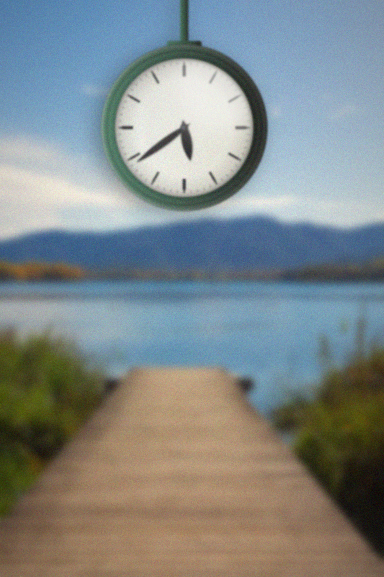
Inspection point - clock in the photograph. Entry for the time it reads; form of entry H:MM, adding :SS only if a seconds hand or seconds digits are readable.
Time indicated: 5:39
